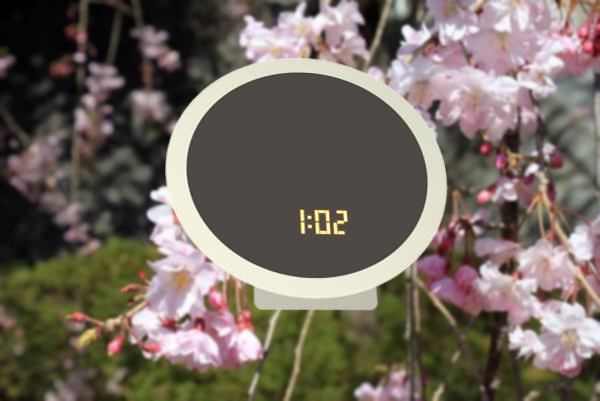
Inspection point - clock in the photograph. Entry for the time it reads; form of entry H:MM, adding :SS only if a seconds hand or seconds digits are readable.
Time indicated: 1:02
